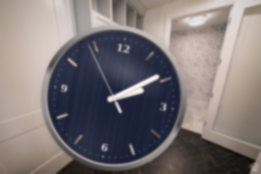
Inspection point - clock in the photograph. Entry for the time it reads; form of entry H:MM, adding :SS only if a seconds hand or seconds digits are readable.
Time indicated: 2:08:54
